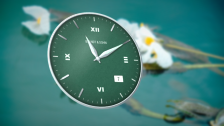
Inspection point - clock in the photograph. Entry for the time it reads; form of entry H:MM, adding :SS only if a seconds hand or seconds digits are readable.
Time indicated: 11:10
